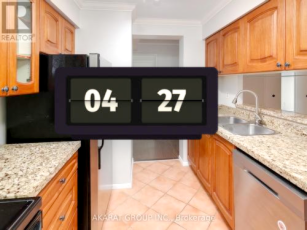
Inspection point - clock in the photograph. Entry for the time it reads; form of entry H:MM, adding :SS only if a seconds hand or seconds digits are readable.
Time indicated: 4:27
